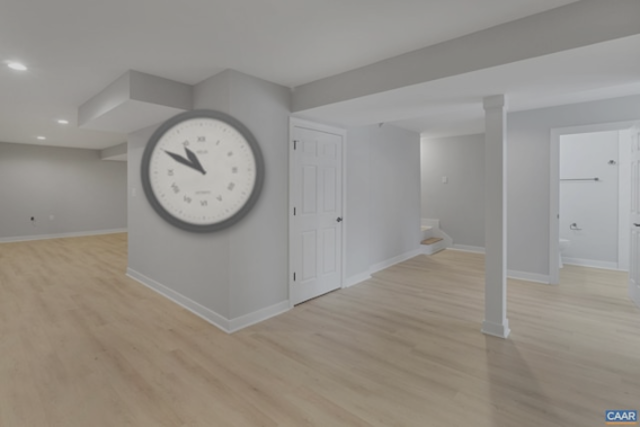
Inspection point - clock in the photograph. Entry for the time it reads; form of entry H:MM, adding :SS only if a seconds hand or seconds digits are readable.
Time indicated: 10:50
